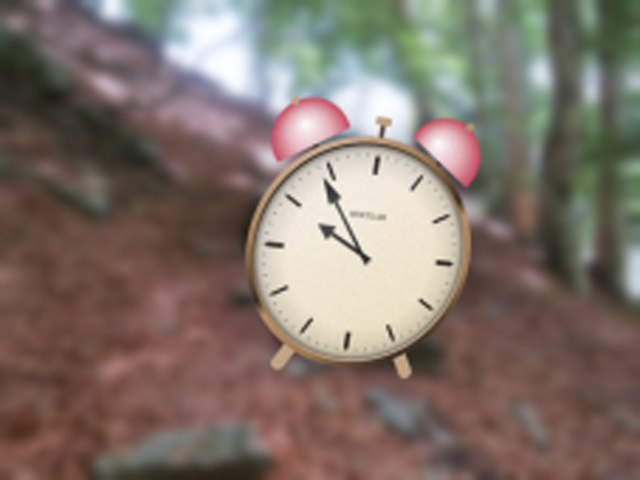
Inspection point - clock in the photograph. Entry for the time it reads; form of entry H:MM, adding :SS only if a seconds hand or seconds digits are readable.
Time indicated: 9:54
